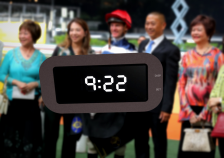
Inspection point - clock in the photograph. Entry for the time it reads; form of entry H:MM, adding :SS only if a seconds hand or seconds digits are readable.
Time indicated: 9:22
